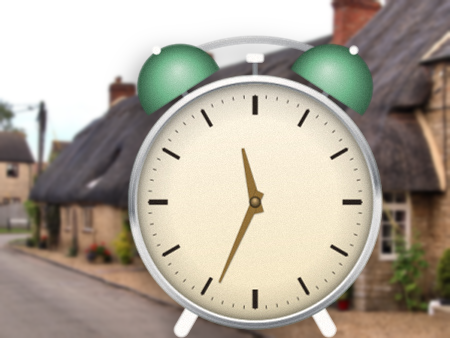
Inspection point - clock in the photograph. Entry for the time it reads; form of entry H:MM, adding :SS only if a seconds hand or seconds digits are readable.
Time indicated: 11:34
